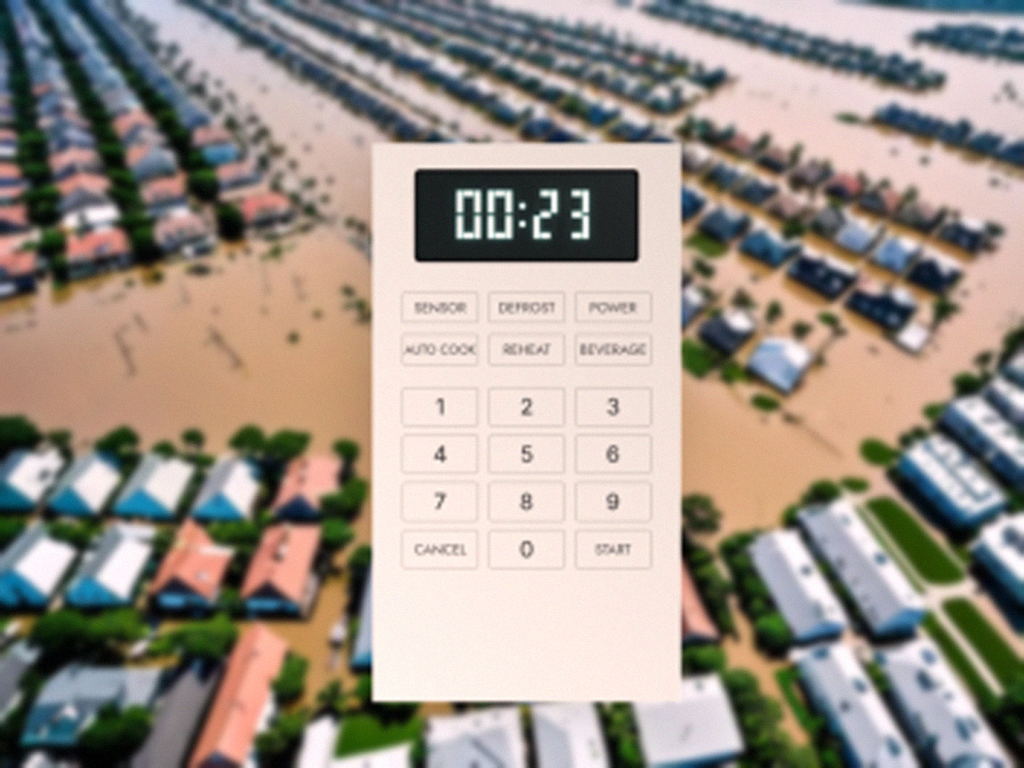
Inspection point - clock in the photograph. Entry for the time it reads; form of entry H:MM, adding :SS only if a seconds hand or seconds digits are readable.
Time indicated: 0:23
